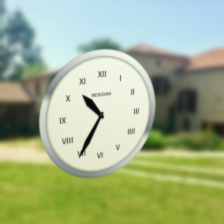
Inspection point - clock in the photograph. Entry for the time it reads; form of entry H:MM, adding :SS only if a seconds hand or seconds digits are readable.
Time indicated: 10:35
